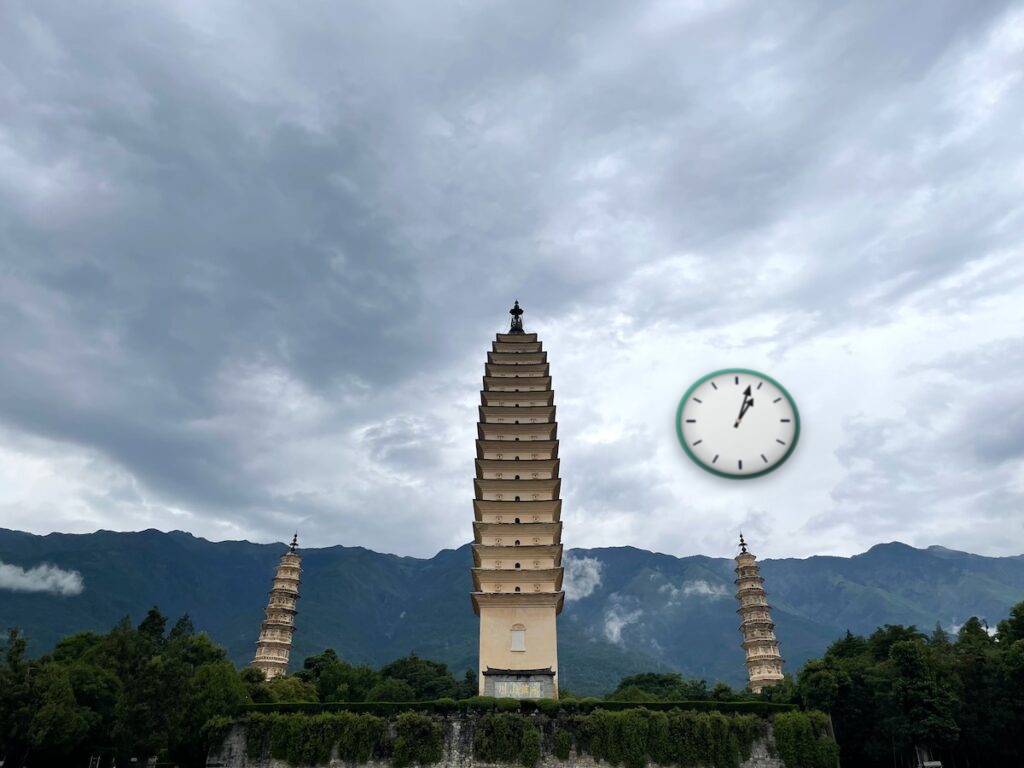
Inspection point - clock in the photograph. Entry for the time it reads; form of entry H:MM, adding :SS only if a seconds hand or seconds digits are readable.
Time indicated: 1:03
